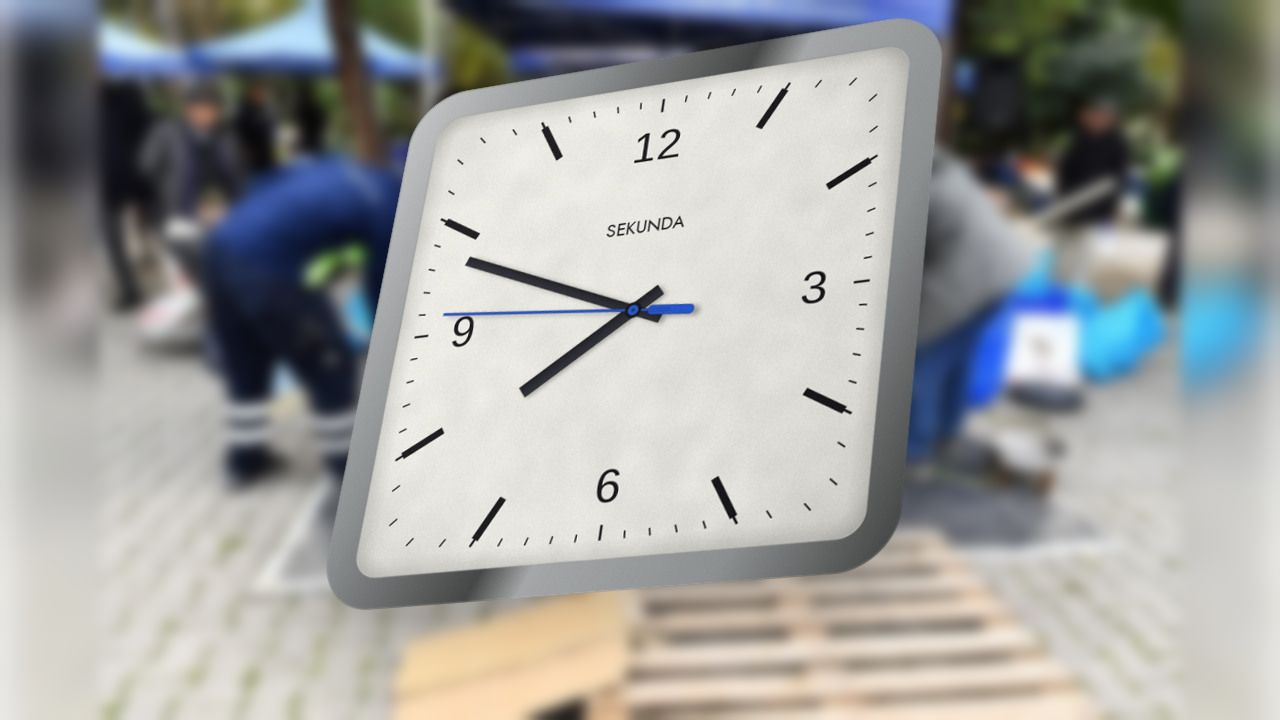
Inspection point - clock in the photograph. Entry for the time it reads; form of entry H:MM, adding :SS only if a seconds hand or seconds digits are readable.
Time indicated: 7:48:46
